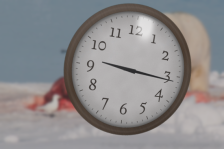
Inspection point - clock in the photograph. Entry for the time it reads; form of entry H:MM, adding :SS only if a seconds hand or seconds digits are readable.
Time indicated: 9:16
